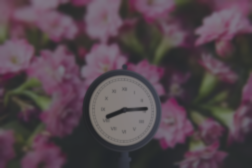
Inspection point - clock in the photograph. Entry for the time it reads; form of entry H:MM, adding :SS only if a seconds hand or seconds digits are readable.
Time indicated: 8:14
